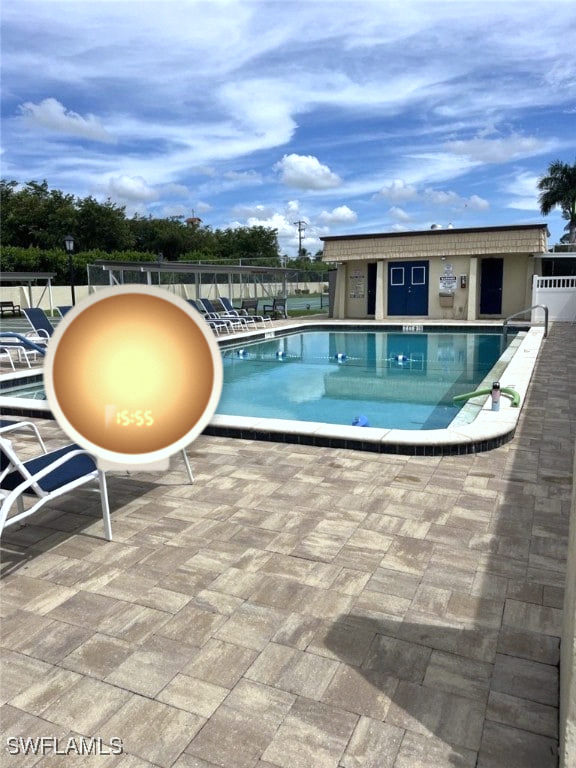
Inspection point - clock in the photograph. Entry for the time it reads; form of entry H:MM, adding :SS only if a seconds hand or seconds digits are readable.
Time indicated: 15:55
